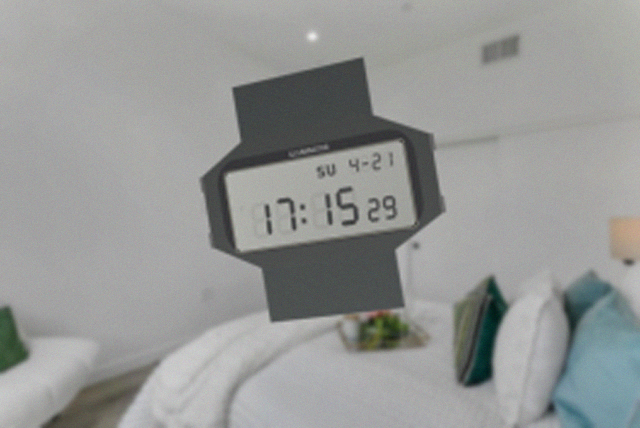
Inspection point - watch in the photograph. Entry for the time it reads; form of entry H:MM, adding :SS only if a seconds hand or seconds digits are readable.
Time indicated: 17:15:29
